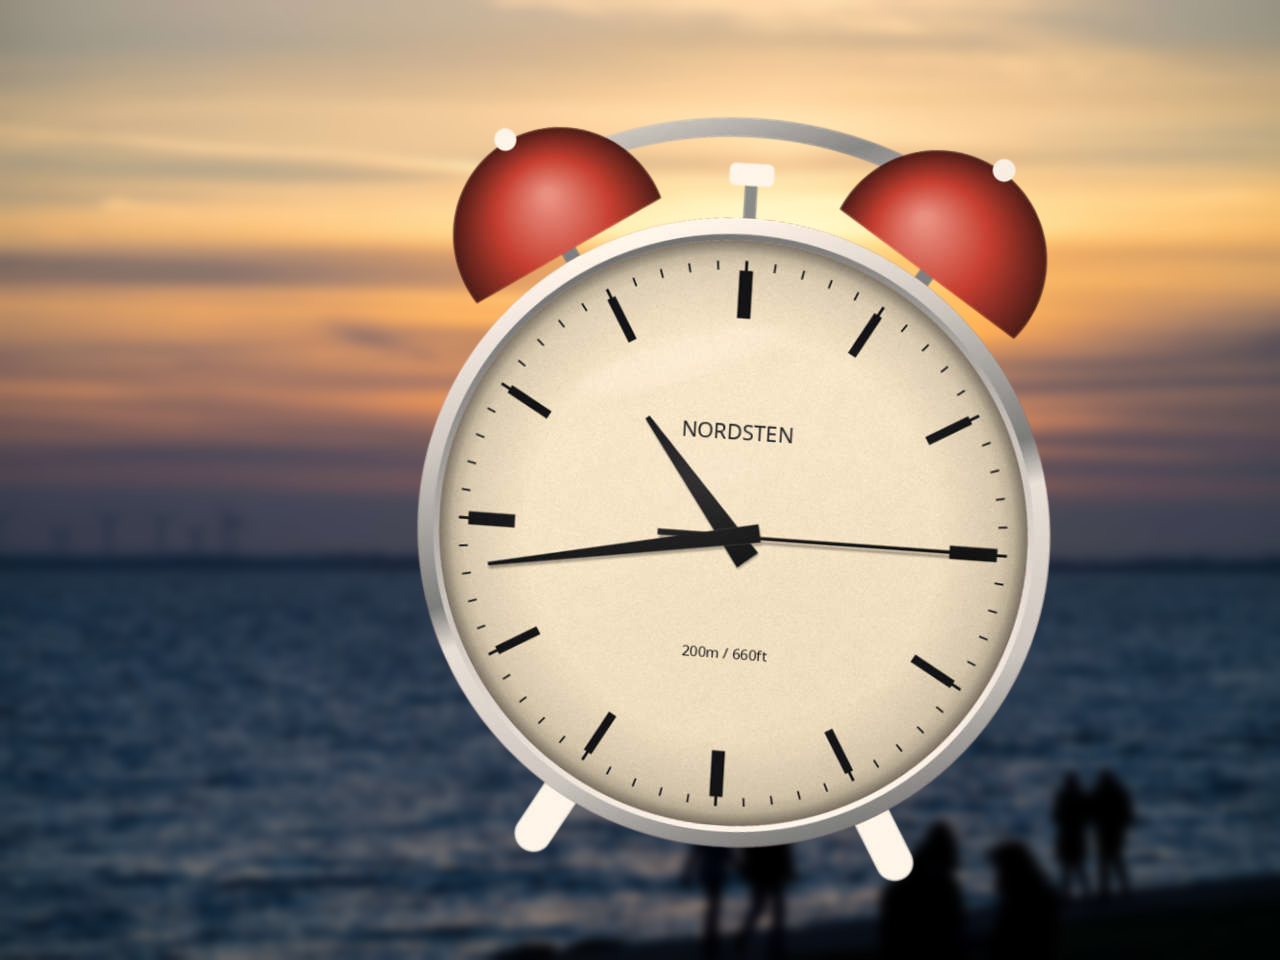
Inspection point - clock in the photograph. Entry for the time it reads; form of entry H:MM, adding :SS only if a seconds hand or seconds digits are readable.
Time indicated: 10:43:15
